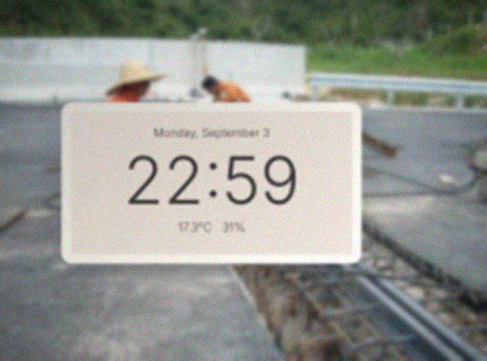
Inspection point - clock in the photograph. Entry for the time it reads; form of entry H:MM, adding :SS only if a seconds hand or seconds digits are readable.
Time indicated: 22:59
